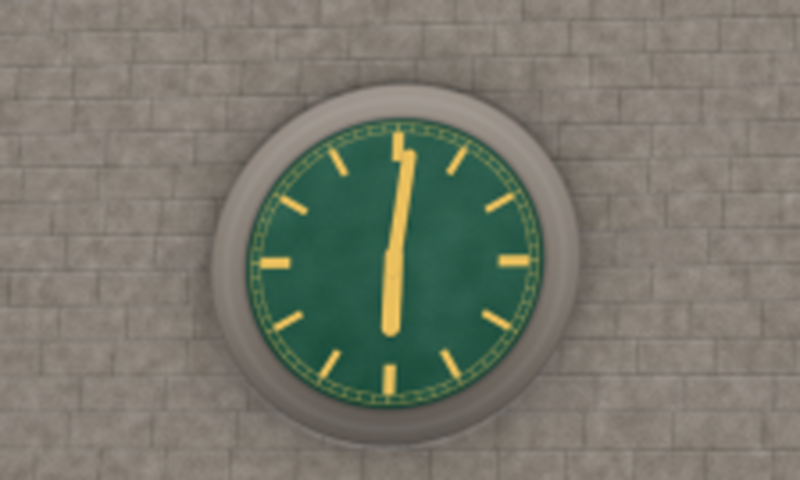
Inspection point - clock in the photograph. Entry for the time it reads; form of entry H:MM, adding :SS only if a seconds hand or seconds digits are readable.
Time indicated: 6:01
